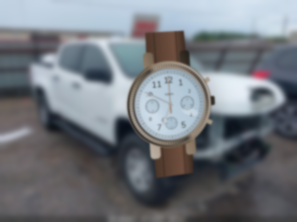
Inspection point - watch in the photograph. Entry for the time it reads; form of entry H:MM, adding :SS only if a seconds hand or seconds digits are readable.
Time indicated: 6:50
